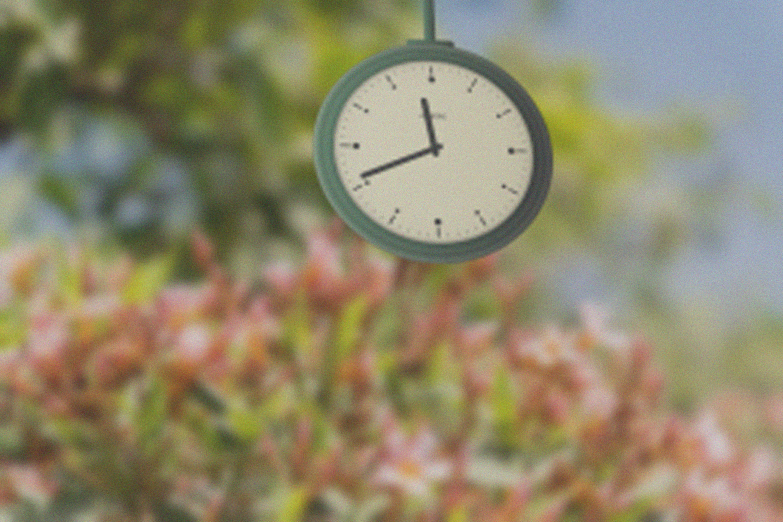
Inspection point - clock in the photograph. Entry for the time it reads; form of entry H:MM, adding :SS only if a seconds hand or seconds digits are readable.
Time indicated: 11:41
